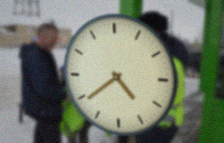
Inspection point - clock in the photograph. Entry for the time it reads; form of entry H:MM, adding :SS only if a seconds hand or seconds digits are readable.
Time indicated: 4:39
